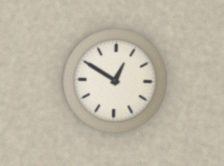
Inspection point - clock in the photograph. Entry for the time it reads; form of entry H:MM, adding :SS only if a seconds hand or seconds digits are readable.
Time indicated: 12:50
